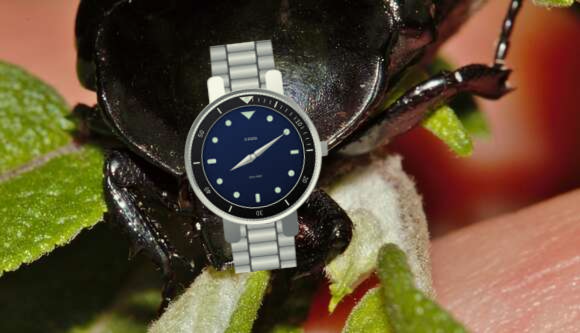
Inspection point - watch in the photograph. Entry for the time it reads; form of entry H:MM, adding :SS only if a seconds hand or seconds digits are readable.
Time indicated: 8:10
